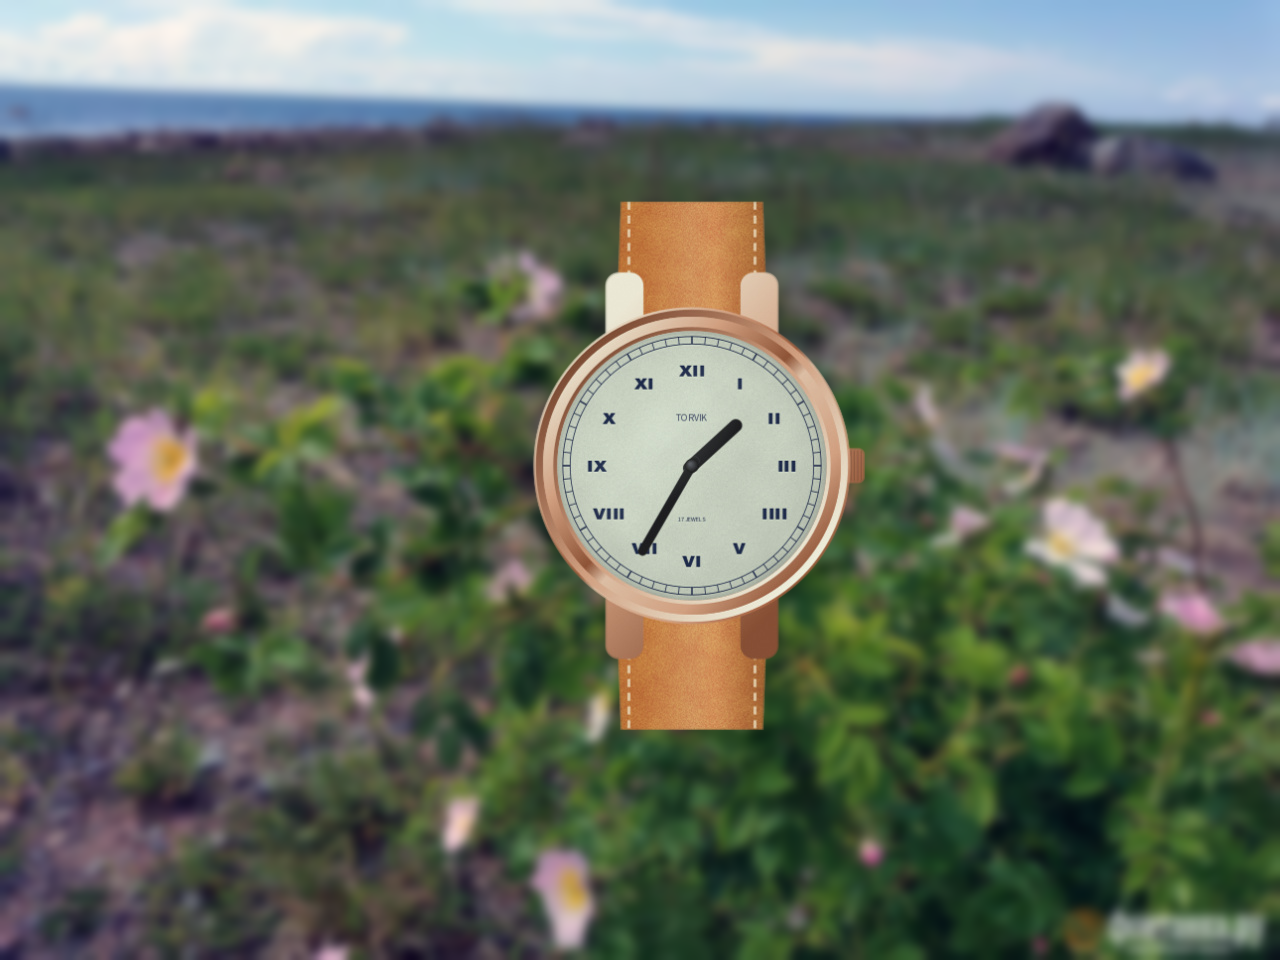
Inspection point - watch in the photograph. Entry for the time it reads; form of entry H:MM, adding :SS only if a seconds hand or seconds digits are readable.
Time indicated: 1:35
